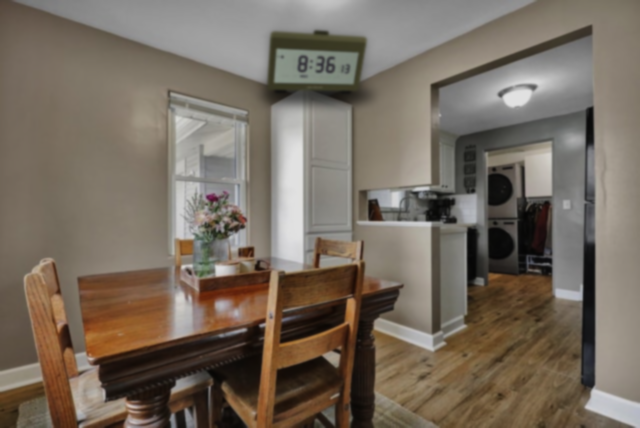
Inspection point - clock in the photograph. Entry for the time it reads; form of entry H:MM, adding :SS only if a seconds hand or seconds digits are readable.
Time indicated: 8:36
